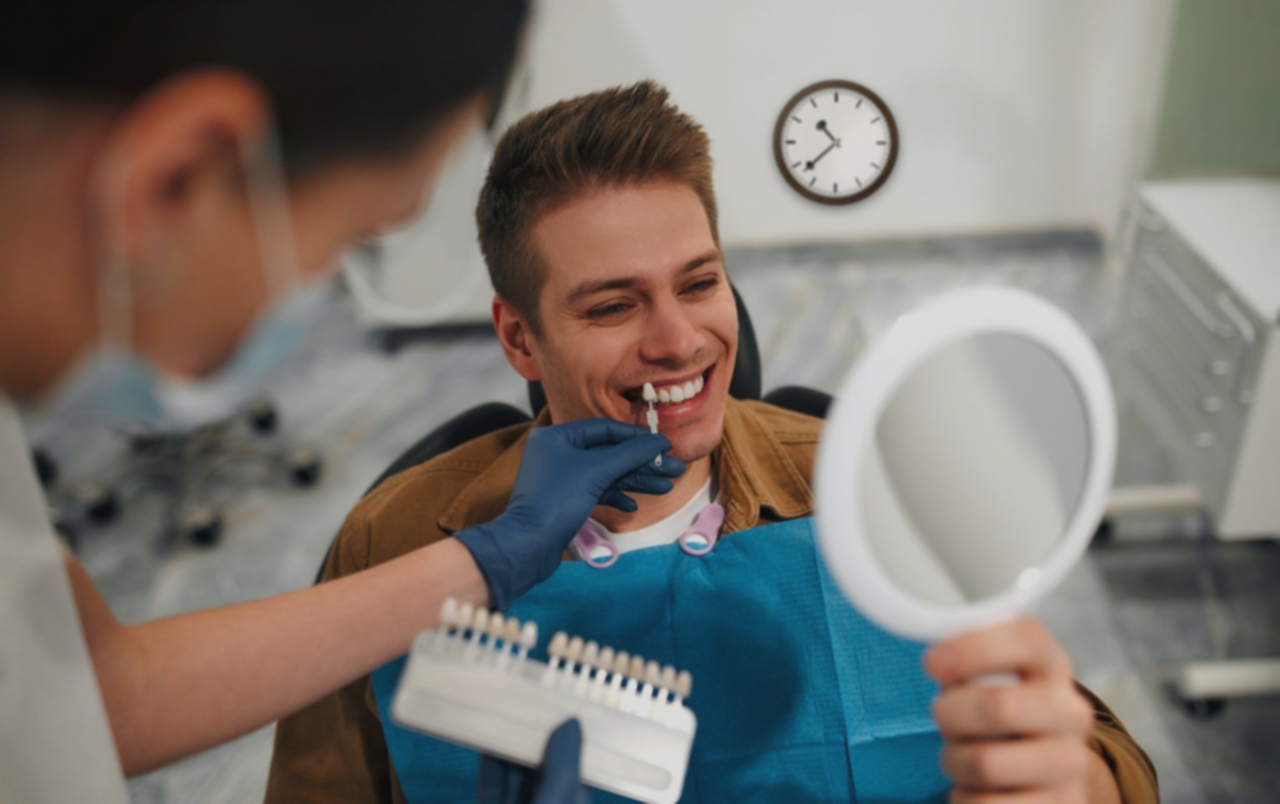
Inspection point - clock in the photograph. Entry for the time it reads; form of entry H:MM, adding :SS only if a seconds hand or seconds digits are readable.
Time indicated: 10:38
